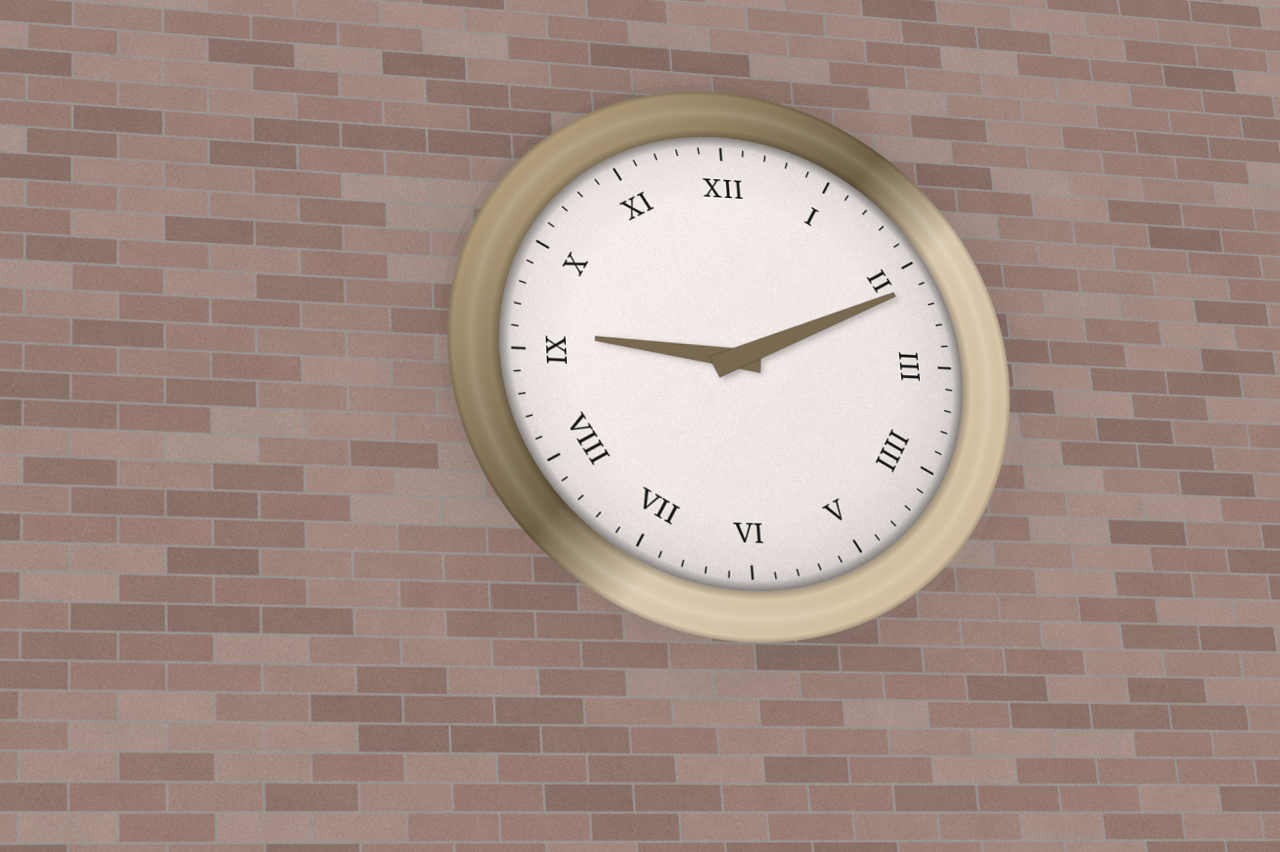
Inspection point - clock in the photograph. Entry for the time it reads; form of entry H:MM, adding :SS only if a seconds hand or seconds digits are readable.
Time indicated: 9:11
